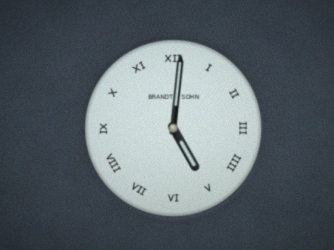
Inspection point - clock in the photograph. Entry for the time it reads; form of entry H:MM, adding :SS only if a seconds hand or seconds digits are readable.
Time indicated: 5:01
